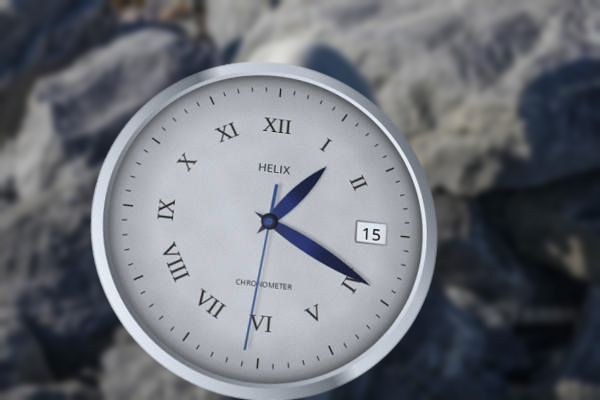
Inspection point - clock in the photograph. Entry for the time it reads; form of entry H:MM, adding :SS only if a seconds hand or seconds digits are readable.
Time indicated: 1:19:31
